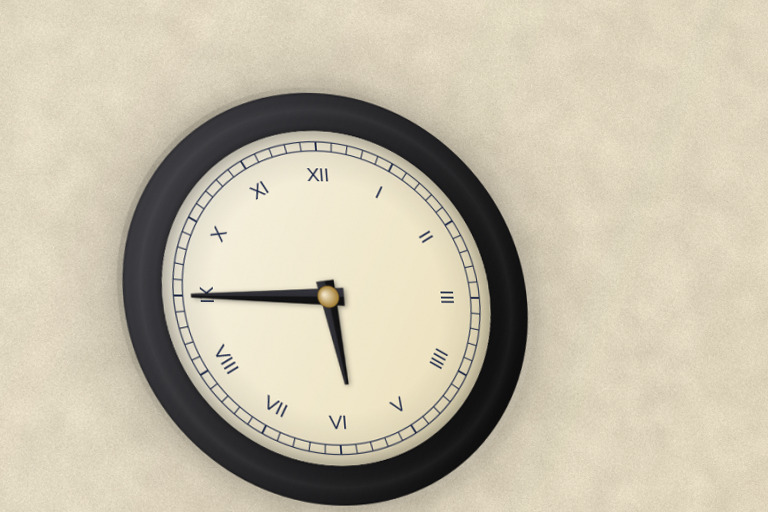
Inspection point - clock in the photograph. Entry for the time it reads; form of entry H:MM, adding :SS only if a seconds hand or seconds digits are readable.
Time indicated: 5:45
